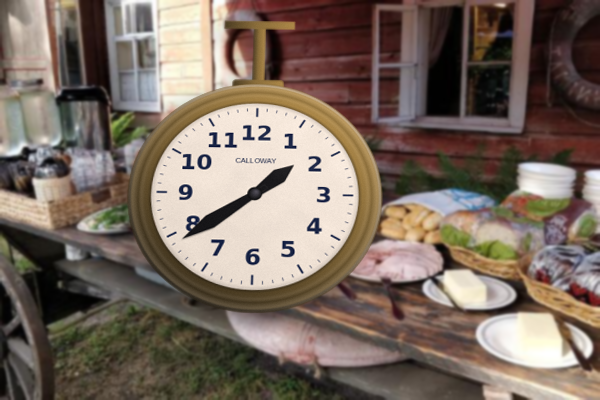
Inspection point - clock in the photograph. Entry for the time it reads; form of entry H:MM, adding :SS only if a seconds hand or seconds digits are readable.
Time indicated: 1:39
